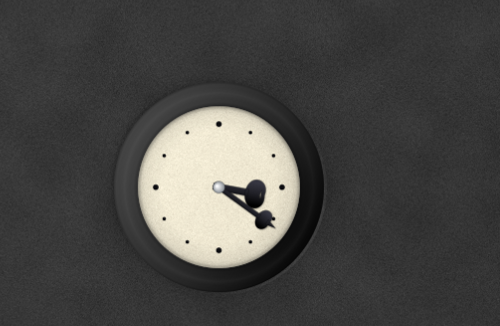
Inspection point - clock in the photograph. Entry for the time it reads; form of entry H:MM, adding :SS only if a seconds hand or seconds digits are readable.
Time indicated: 3:21
